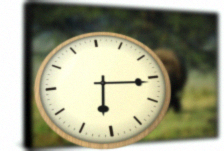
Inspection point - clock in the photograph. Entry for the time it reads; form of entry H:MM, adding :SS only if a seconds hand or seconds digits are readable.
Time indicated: 6:16
